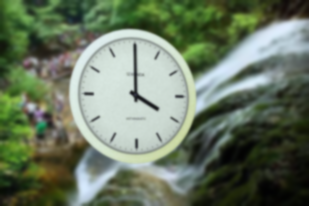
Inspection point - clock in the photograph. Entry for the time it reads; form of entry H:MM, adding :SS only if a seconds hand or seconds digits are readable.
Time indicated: 4:00
